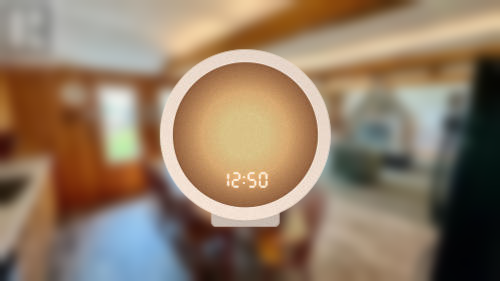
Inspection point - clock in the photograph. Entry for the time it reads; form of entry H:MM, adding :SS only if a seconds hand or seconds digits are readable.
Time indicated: 12:50
